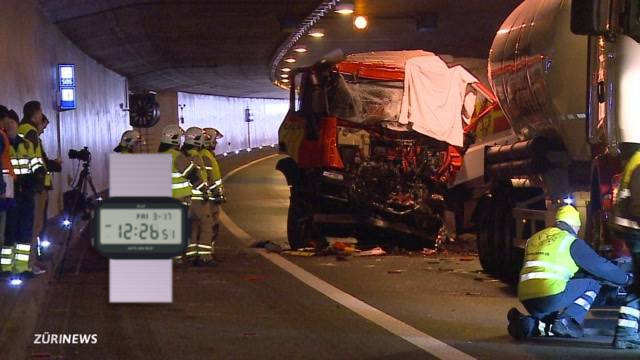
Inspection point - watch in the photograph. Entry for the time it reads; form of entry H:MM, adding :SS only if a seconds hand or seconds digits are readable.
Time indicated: 12:26:51
